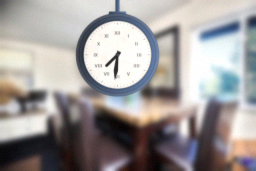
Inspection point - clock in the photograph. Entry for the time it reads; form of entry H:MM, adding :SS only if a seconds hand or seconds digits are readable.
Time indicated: 7:31
